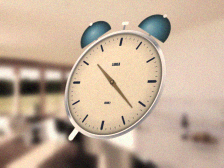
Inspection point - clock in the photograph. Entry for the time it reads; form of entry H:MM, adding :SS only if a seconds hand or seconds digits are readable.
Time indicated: 10:22
